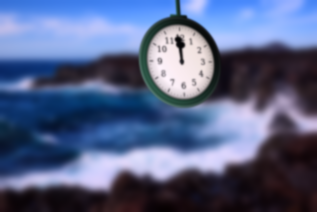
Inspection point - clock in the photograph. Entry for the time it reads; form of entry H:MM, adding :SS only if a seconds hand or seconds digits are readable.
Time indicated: 11:59
